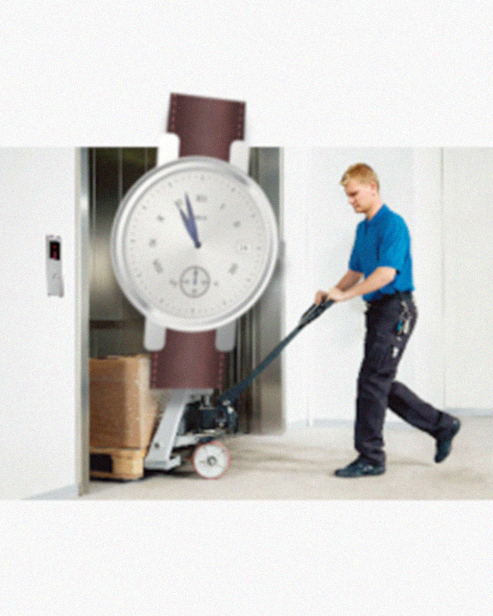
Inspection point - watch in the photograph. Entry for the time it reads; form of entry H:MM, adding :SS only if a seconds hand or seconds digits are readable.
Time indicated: 10:57
